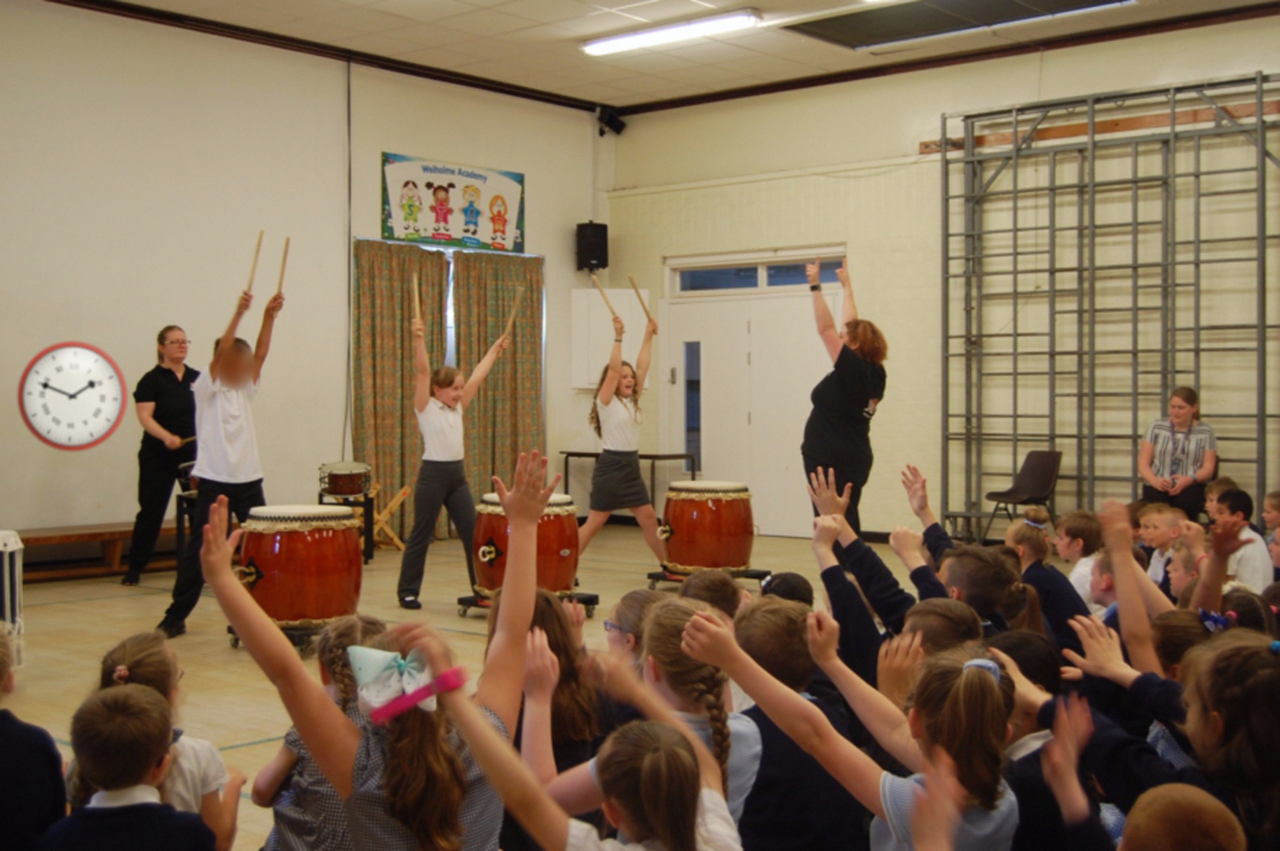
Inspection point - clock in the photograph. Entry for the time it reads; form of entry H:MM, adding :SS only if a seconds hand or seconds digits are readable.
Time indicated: 1:48
